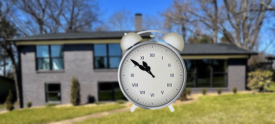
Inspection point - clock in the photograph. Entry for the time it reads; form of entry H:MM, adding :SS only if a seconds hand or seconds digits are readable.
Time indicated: 10:51
